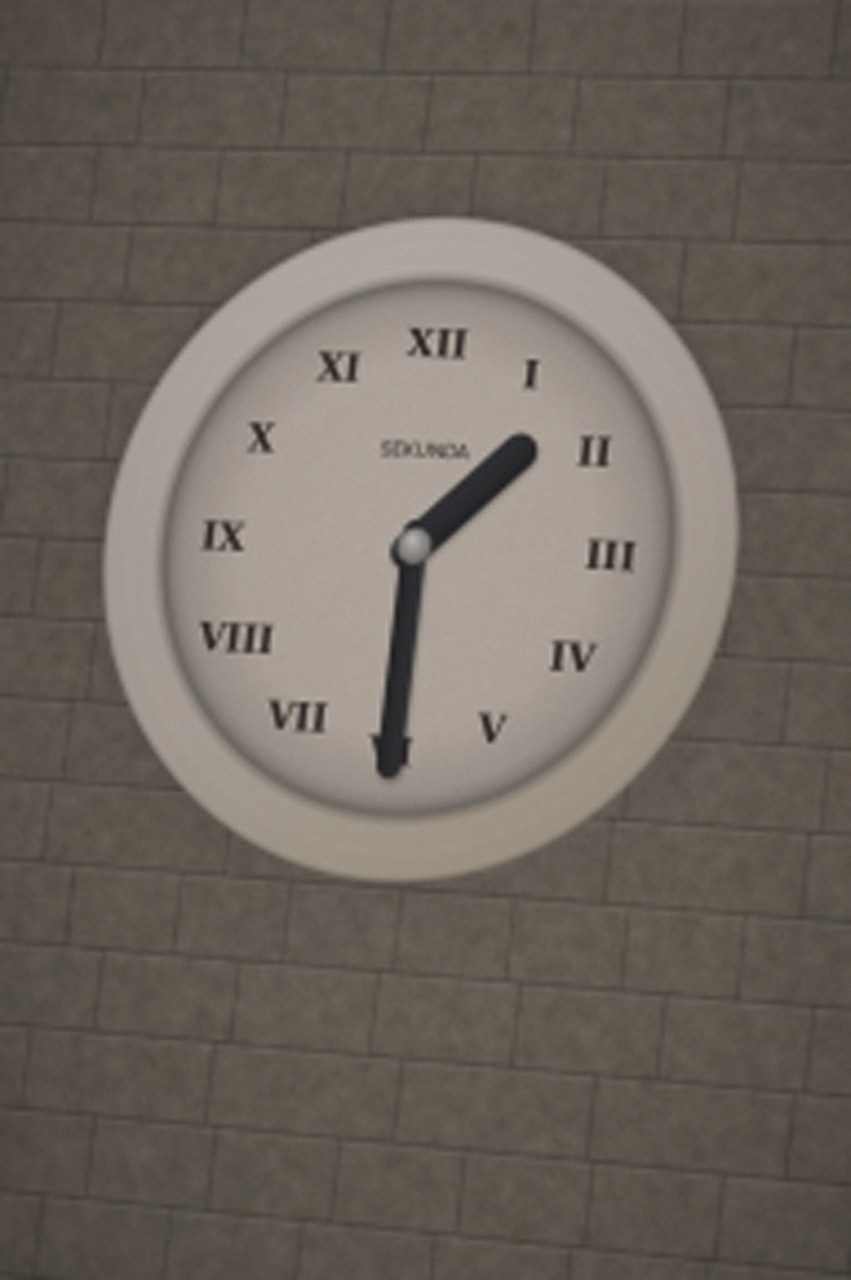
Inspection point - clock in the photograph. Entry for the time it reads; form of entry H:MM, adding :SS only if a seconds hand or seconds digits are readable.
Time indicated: 1:30
